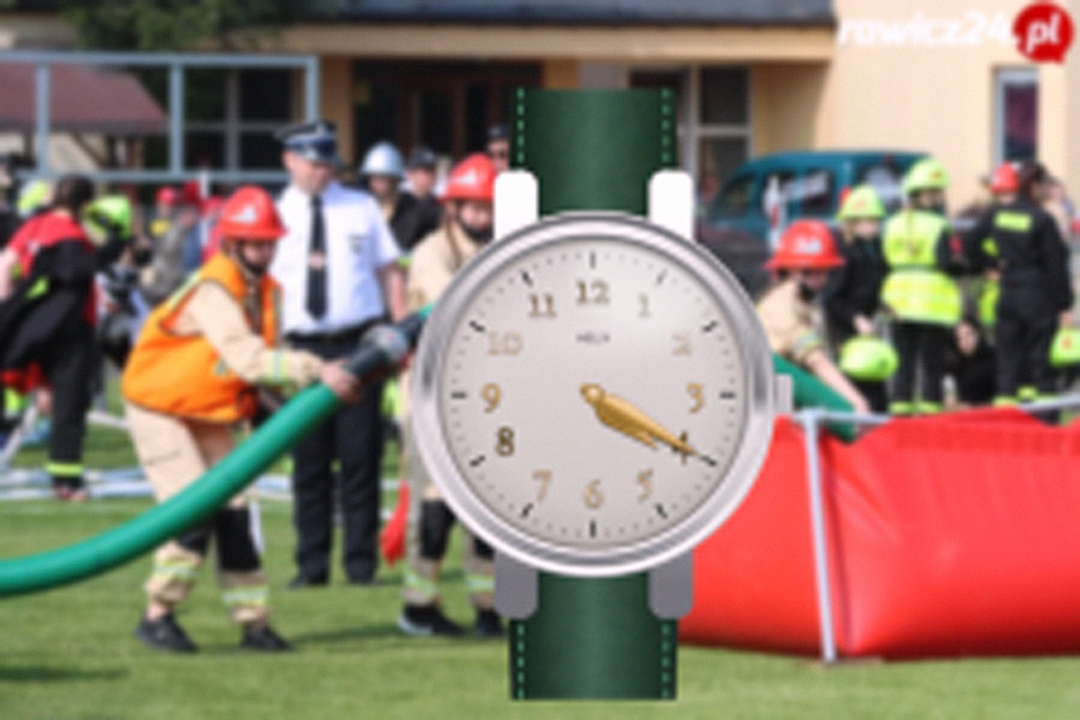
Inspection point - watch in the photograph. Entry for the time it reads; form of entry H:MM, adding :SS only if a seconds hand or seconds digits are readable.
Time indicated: 4:20
